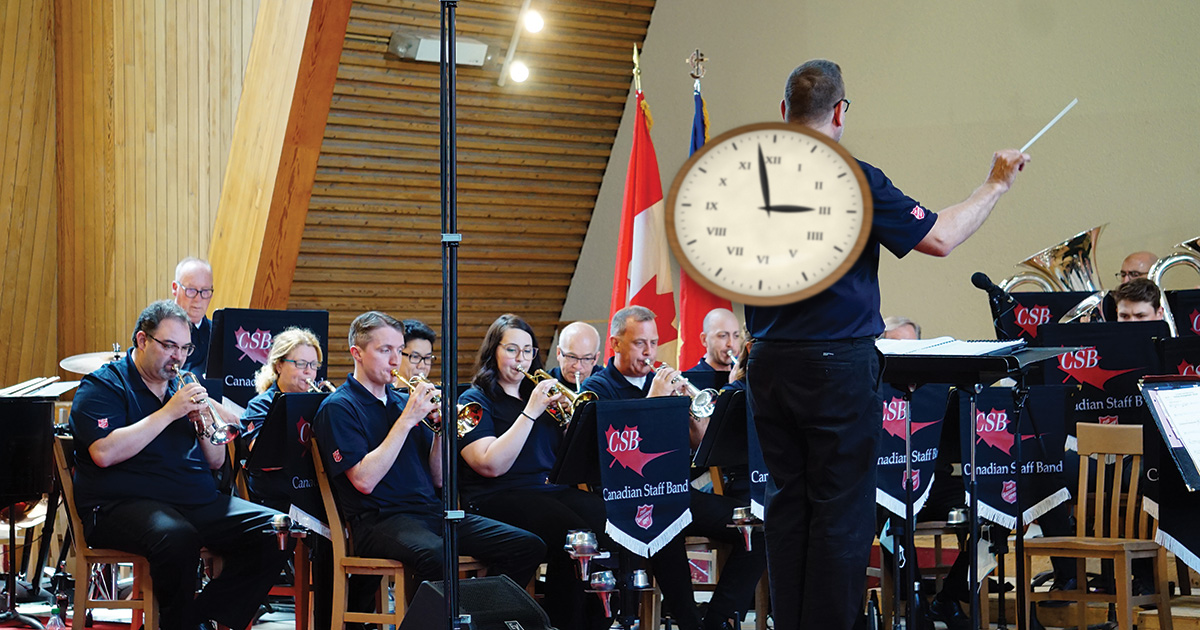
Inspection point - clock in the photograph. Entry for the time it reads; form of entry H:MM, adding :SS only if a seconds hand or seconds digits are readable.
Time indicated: 2:58
